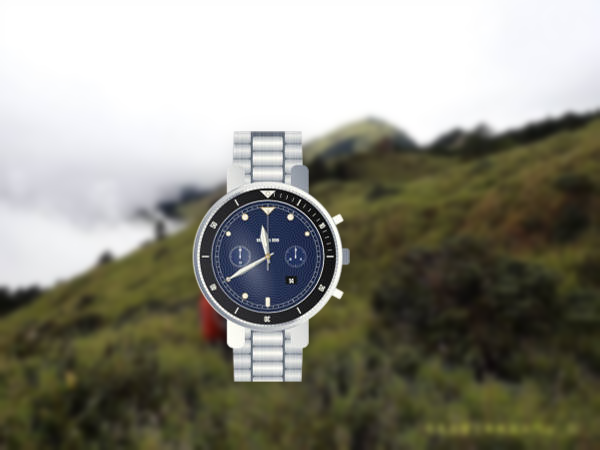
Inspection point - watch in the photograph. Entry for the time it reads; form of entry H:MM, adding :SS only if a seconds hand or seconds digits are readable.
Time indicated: 11:40
